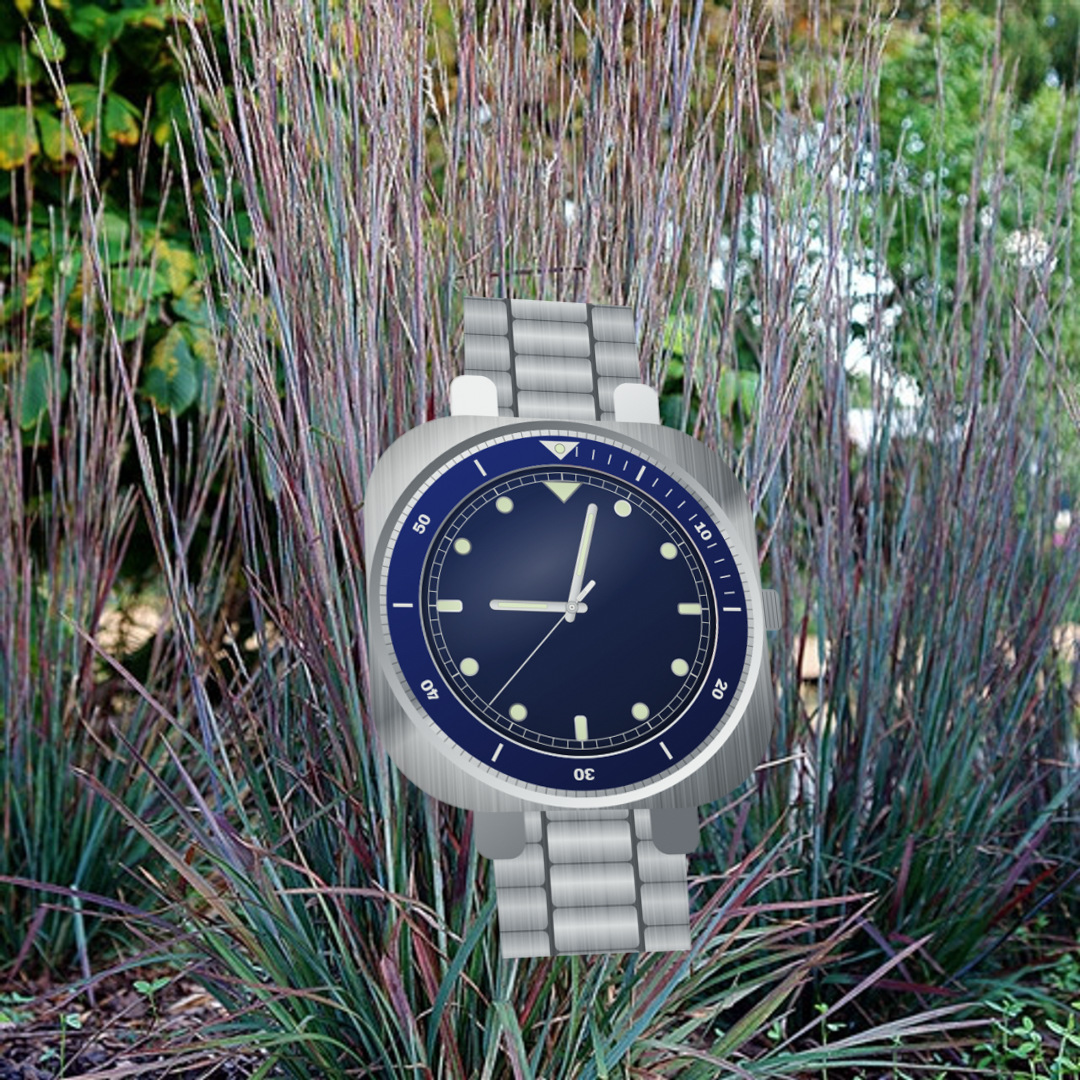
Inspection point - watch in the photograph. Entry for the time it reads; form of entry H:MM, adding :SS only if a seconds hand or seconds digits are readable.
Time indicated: 9:02:37
